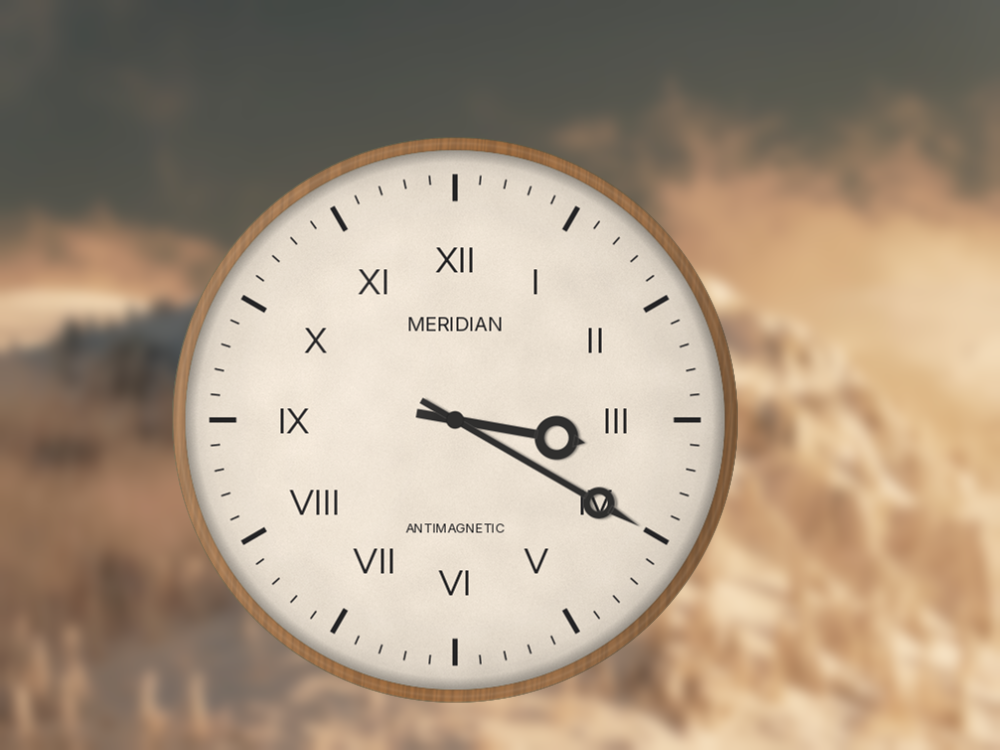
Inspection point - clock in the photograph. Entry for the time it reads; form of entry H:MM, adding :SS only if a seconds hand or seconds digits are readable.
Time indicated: 3:20
